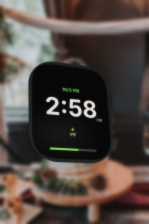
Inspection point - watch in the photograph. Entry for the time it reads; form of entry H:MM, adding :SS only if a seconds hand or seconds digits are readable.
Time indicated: 2:58
